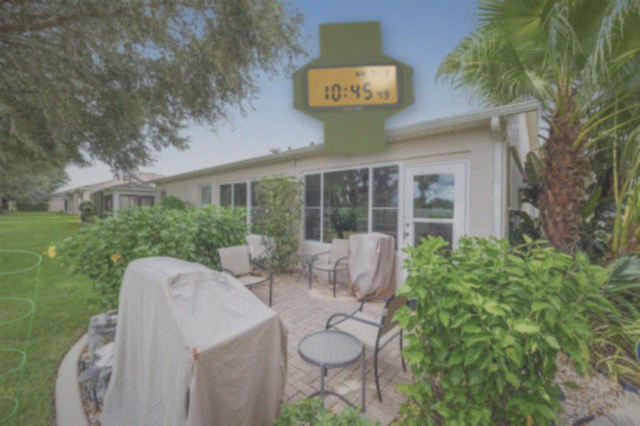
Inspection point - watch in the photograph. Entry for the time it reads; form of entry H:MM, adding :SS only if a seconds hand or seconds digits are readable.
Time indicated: 10:45
